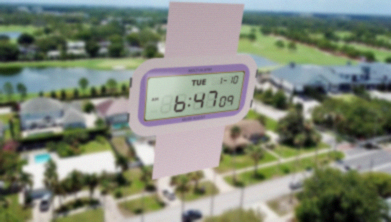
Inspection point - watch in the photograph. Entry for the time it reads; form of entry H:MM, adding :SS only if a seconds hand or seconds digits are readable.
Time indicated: 6:47:09
